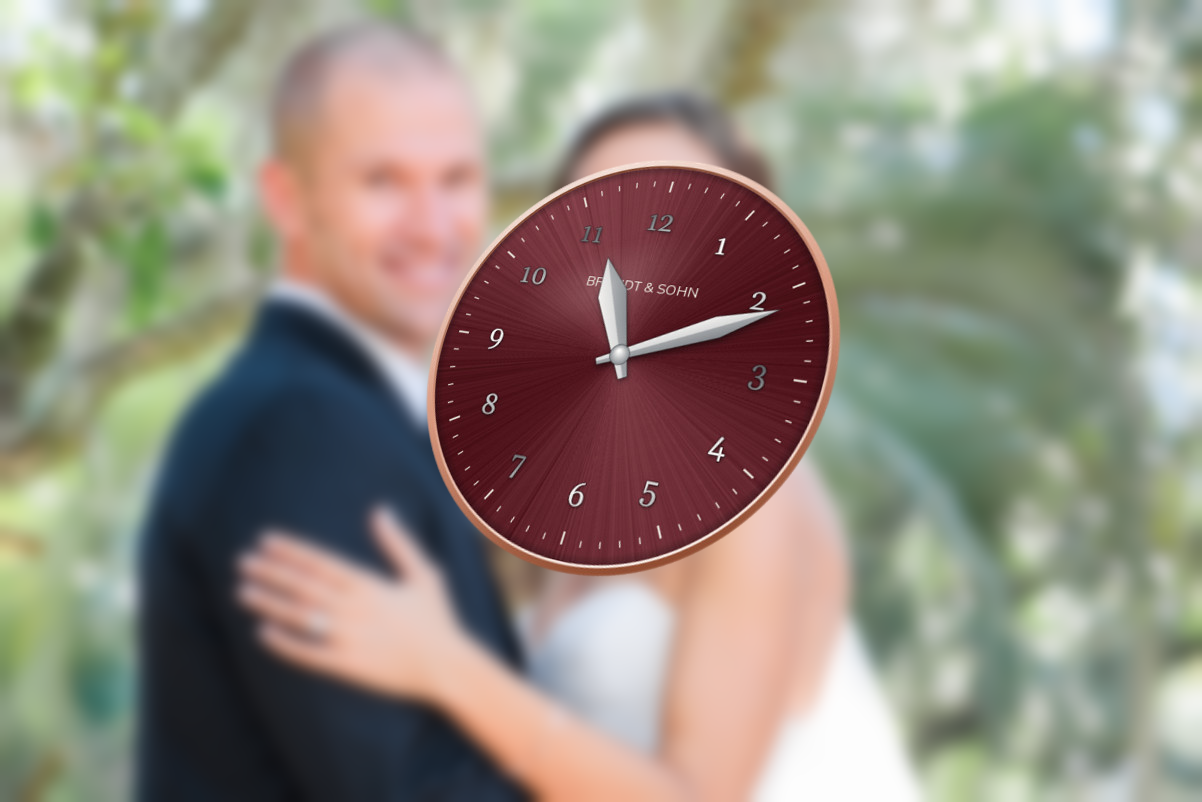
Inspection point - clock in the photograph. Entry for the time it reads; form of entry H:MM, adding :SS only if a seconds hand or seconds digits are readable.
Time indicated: 11:11
